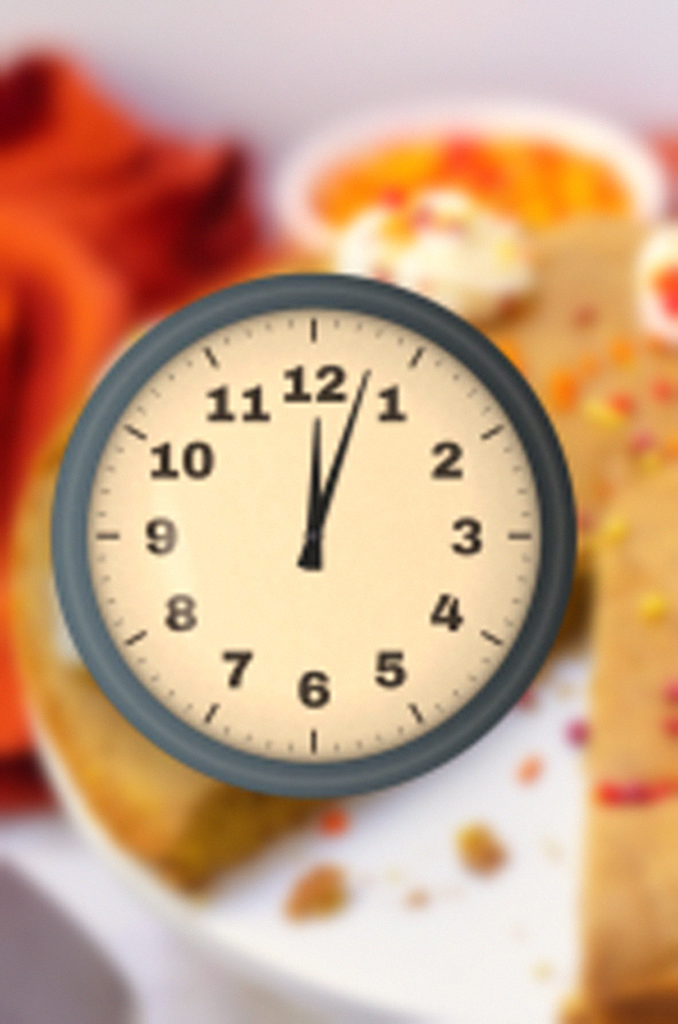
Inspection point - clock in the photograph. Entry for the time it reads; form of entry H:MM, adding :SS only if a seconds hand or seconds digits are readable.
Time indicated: 12:03
